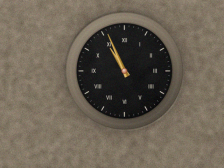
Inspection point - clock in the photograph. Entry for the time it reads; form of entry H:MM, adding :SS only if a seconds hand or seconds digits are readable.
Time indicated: 10:56
